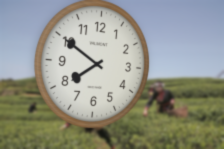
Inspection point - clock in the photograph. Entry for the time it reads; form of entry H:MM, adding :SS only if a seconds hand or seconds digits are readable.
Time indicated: 7:50
